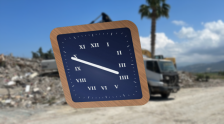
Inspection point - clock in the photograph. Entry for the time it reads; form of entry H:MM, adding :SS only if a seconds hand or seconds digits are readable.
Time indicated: 3:49
